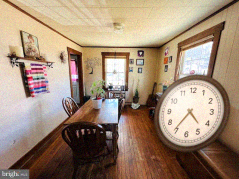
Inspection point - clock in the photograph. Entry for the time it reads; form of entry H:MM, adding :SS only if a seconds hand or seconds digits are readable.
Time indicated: 4:36
